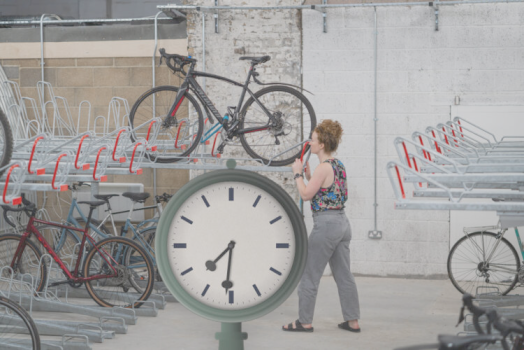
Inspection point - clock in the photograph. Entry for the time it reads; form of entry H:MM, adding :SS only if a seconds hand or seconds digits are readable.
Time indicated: 7:31
